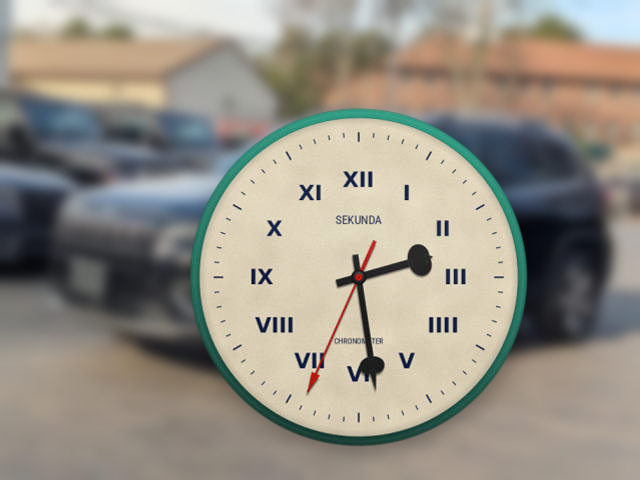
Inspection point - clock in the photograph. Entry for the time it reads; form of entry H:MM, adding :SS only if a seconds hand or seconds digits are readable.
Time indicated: 2:28:34
